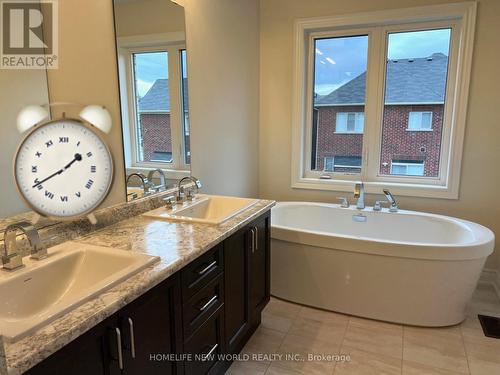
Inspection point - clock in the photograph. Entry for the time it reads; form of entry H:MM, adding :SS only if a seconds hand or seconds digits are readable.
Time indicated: 1:40
